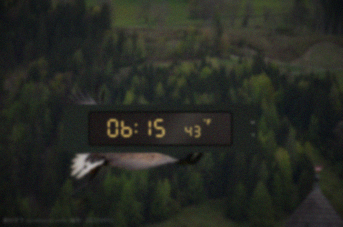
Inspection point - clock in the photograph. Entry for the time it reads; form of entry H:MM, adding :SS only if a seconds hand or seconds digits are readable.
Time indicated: 6:15
